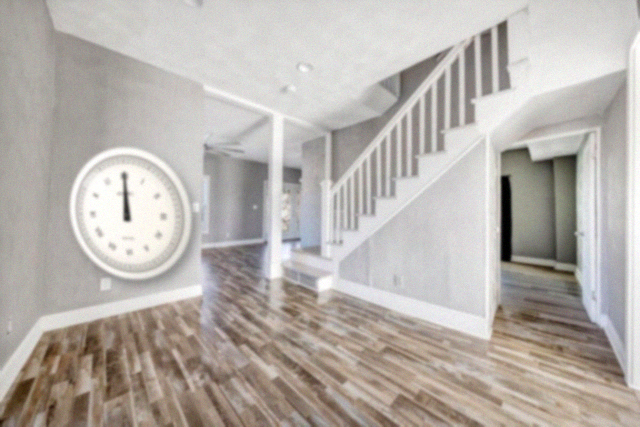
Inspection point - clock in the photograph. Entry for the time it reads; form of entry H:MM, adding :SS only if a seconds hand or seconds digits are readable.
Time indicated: 12:00
